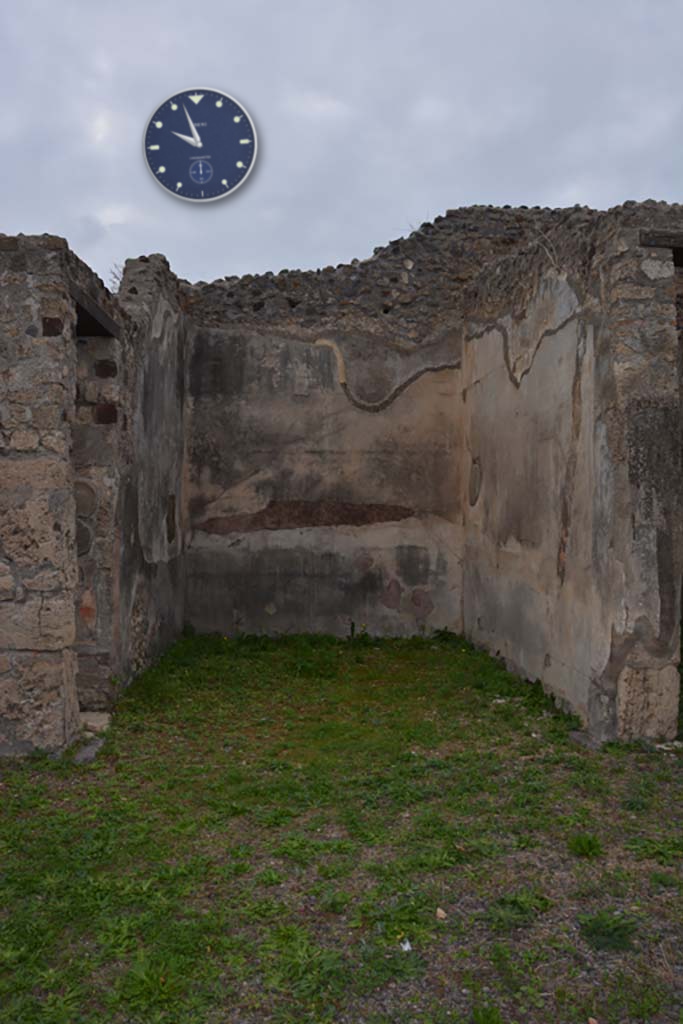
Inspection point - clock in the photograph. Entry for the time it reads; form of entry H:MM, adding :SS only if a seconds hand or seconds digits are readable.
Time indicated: 9:57
